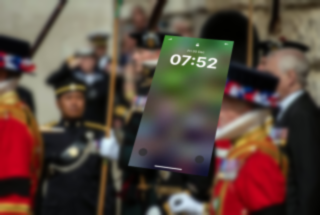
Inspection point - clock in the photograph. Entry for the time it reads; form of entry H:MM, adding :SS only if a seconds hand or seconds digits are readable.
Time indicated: 7:52
